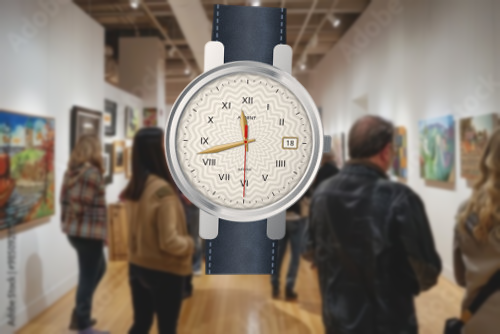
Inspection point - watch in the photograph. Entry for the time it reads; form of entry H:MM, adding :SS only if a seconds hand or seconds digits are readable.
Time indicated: 11:42:30
